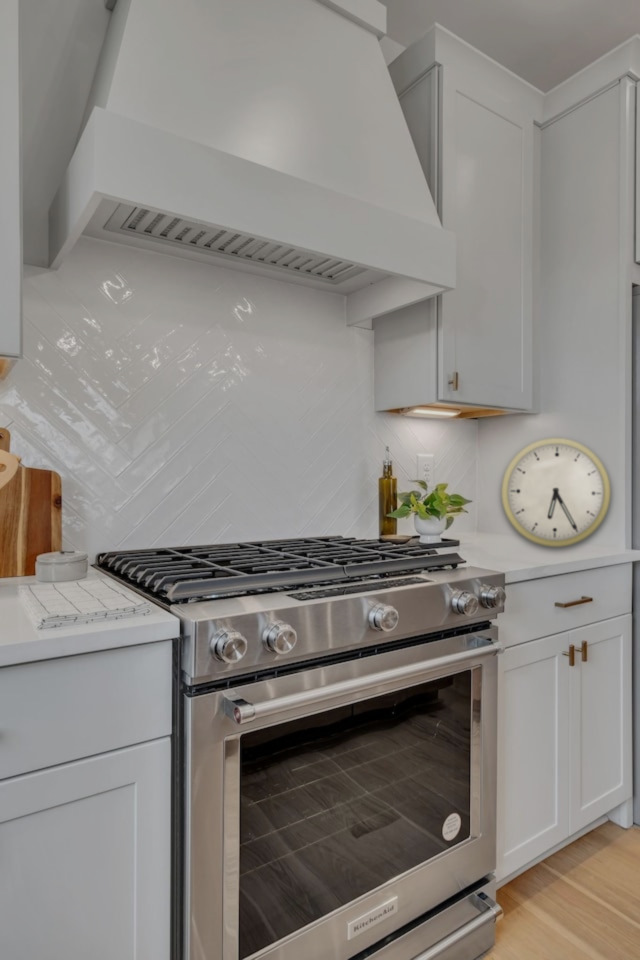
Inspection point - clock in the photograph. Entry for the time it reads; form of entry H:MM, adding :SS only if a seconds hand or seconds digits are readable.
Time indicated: 6:25
